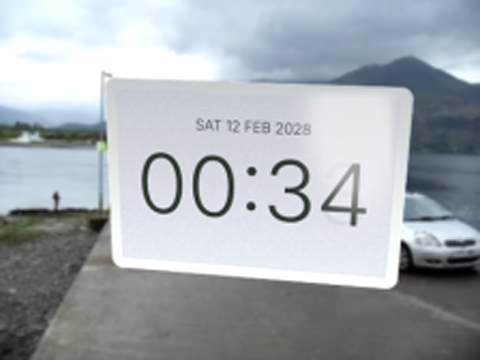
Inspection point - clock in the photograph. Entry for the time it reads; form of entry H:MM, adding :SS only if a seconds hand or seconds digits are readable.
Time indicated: 0:34
